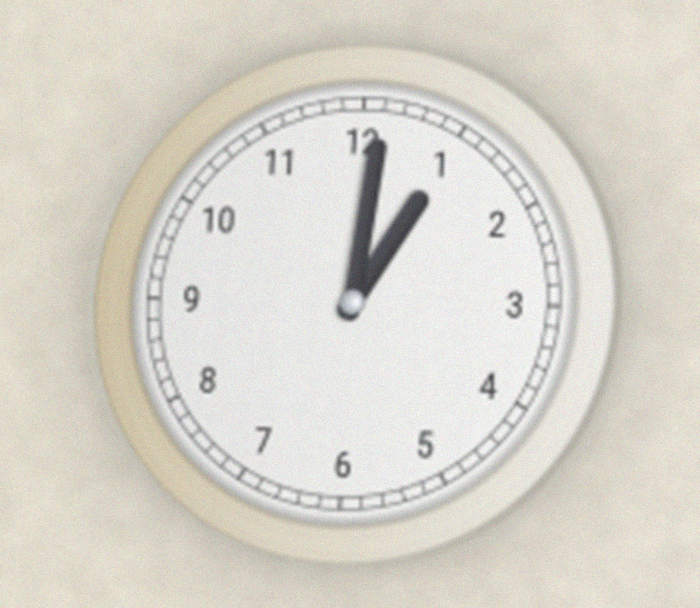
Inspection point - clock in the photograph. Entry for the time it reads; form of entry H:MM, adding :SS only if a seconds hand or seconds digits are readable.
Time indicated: 1:01
